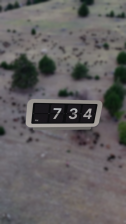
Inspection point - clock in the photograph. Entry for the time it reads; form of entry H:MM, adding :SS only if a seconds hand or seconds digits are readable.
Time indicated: 7:34
